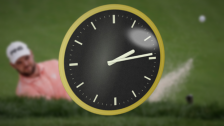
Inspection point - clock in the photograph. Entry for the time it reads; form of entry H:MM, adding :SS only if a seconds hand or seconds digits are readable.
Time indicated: 2:14
